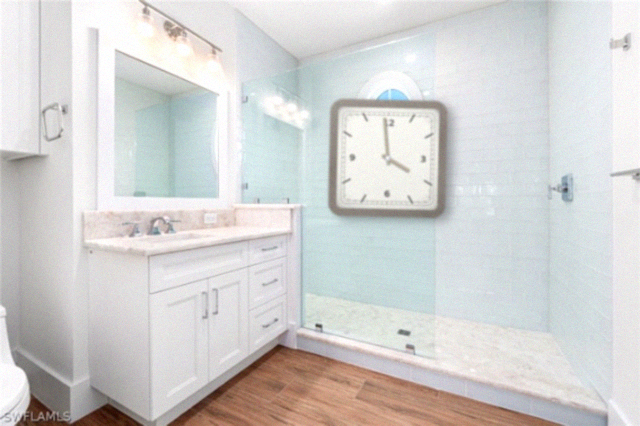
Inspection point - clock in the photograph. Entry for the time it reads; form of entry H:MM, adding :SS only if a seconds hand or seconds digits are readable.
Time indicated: 3:59
